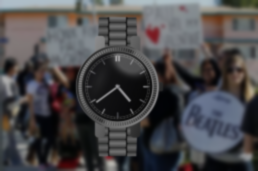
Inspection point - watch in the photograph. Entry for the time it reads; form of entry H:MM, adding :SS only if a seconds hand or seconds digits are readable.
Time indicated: 4:39
